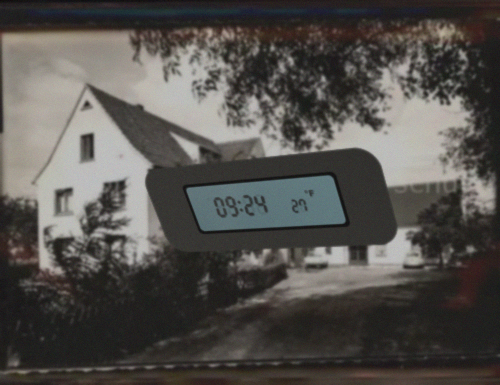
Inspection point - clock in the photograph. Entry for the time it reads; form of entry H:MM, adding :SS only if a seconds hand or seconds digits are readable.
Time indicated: 9:24
